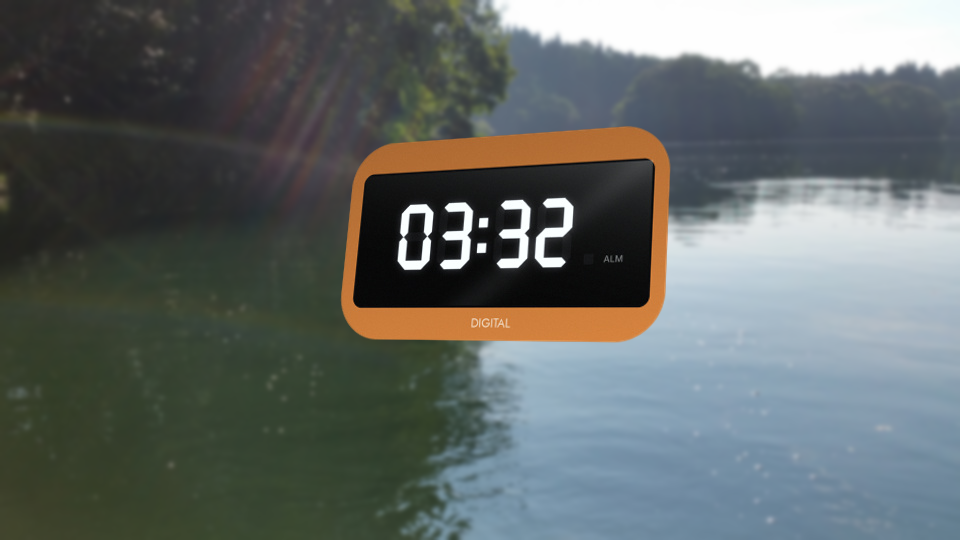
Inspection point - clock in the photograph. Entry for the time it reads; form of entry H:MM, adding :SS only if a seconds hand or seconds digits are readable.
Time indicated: 3:32
